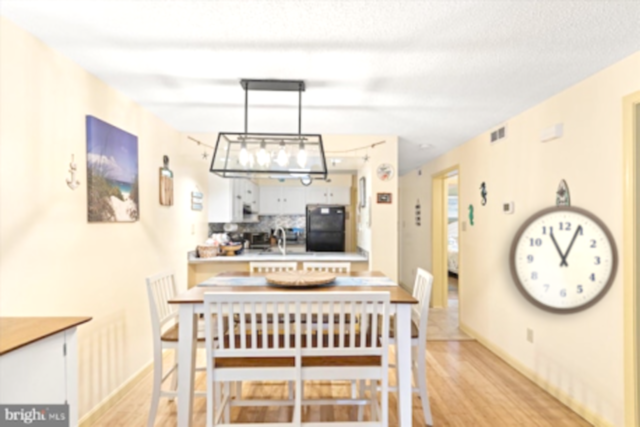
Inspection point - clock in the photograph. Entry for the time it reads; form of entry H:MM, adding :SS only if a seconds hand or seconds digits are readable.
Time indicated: 11:04
